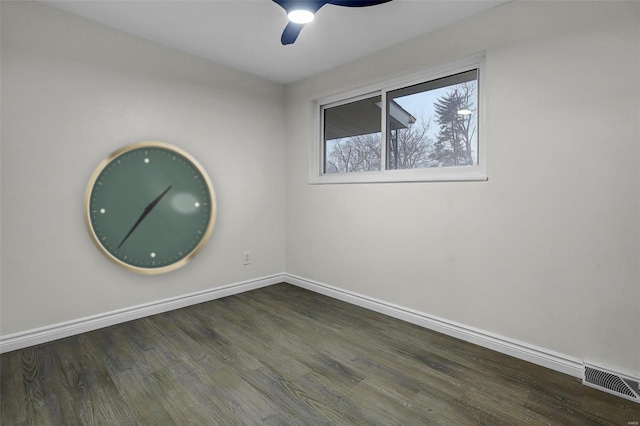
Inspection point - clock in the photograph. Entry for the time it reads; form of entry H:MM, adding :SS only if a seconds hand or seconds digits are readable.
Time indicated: 1:37
